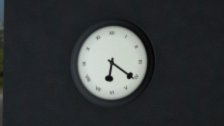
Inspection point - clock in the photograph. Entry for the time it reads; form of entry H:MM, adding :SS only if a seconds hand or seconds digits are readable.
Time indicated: 6:21
